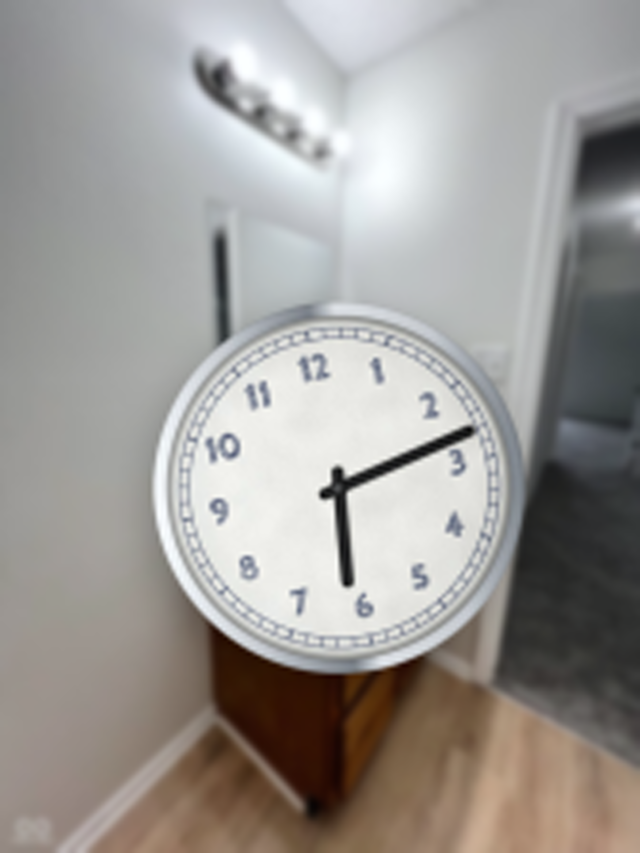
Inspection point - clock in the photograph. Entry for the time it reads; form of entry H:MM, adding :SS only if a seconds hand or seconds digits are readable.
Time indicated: 6:13
